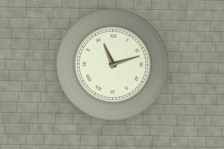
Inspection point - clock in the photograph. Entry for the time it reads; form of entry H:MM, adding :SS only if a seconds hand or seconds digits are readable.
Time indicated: 11:12
